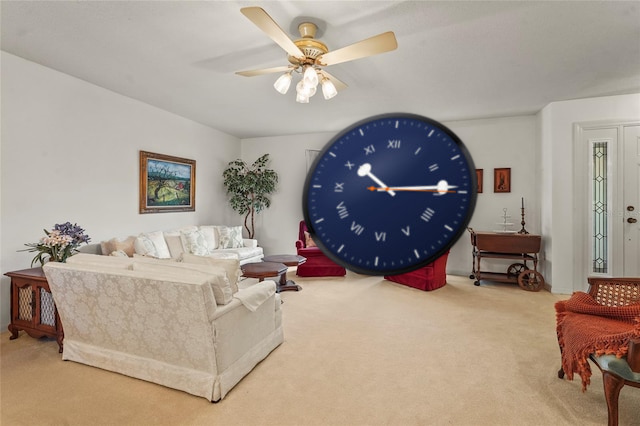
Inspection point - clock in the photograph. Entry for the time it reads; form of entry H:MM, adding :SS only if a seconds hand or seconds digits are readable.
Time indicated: 10:14:15
